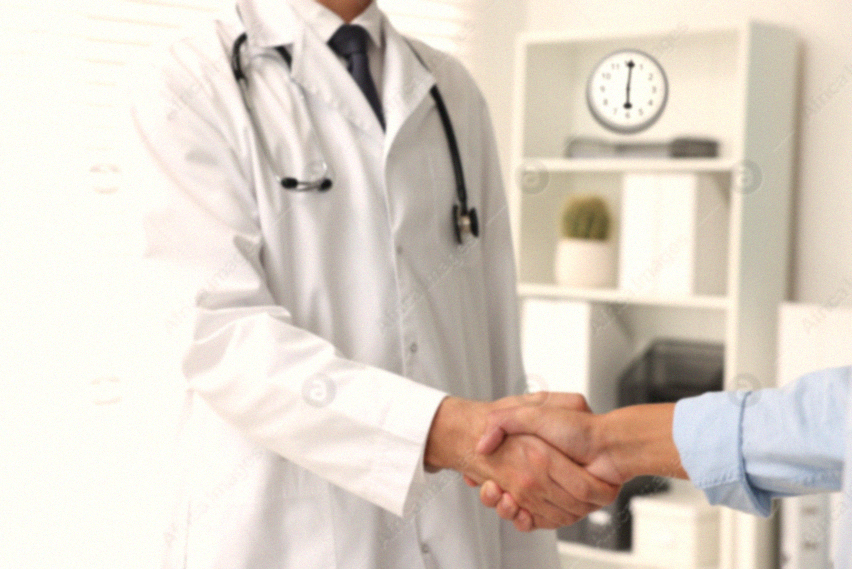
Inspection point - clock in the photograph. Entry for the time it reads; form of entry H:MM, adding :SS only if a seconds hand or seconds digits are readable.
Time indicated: 6:01
